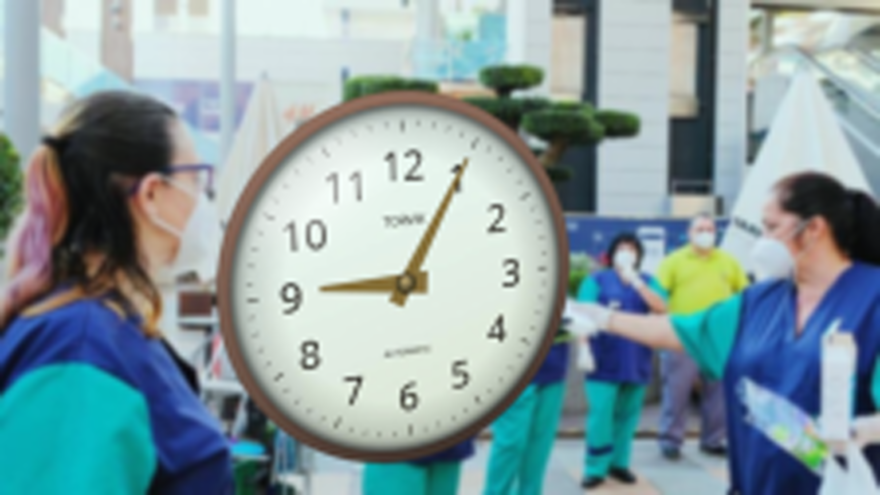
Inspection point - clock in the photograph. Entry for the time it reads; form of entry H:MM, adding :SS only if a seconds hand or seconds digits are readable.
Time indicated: 9:05
